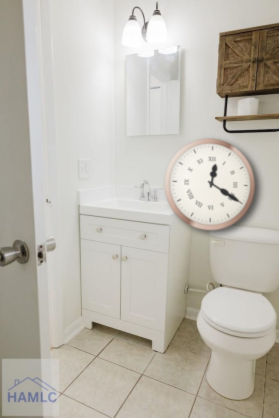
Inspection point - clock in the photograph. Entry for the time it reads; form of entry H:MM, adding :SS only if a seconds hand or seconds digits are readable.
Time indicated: 12:20
